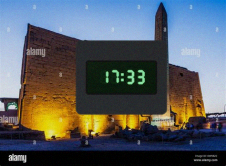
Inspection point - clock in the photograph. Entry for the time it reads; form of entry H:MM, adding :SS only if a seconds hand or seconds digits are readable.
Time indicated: 17:33
